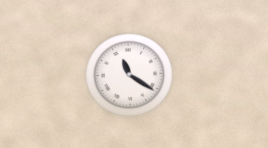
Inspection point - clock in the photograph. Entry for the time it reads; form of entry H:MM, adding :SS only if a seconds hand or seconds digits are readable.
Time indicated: 11:21
